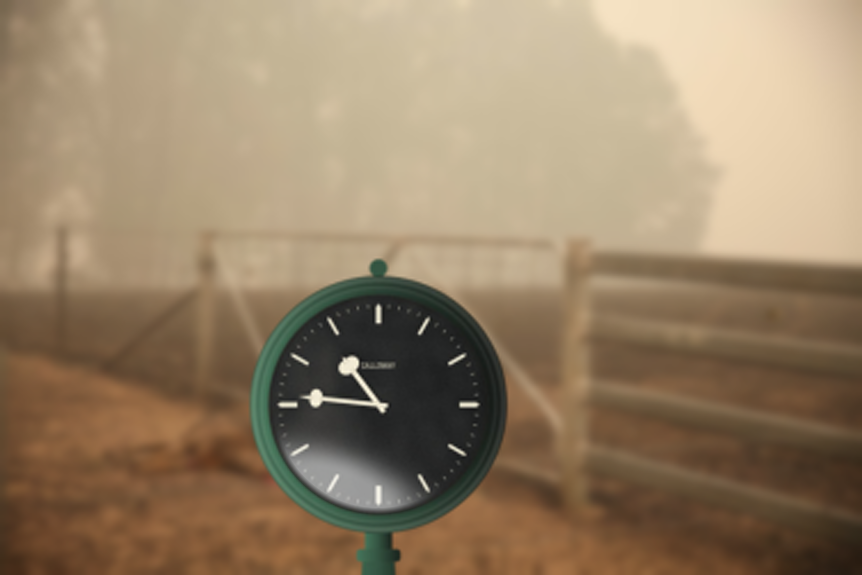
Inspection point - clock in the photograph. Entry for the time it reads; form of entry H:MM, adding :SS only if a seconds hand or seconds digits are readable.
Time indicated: 10:46
